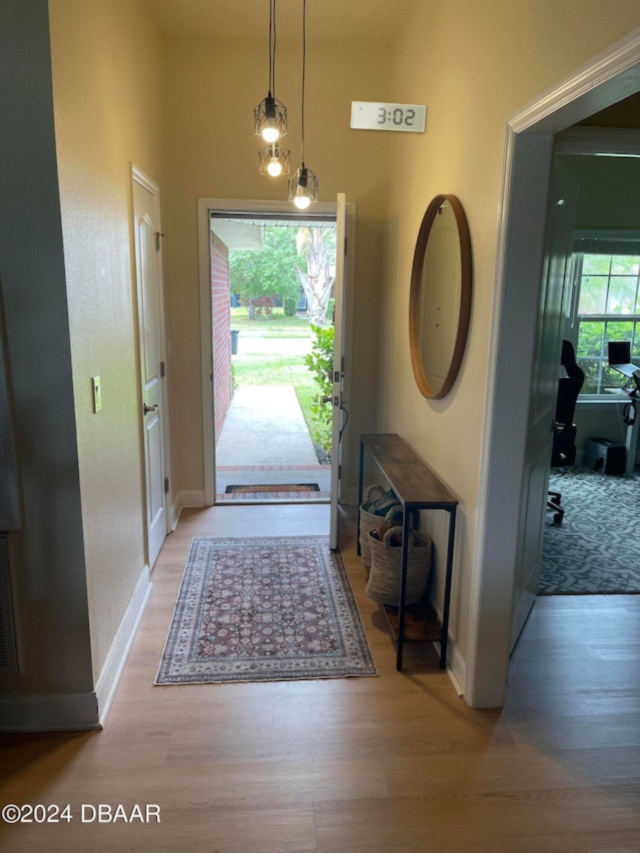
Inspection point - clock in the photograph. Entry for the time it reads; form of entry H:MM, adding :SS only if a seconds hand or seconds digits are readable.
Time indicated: 3:02
